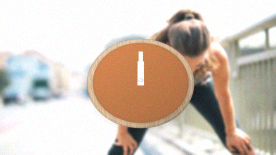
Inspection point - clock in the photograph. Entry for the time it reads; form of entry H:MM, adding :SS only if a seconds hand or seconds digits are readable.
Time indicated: 12:00
